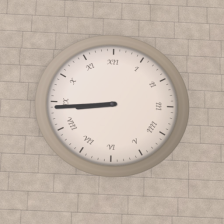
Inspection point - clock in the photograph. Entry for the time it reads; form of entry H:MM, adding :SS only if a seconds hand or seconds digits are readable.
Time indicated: 8:44
